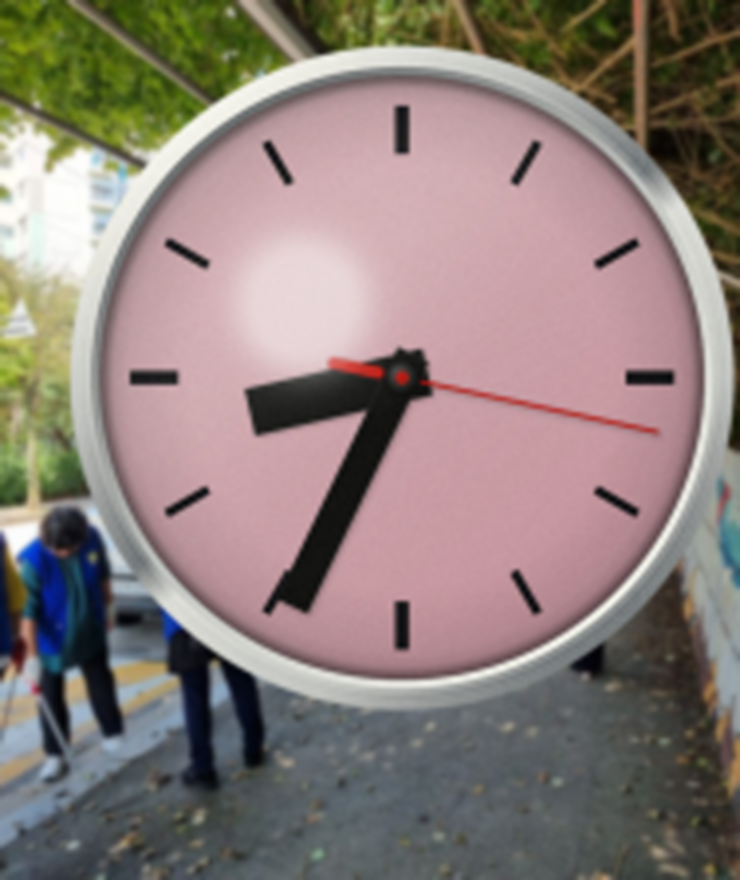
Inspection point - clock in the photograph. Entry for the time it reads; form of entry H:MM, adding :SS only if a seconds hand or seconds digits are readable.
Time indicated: 8:34:17
